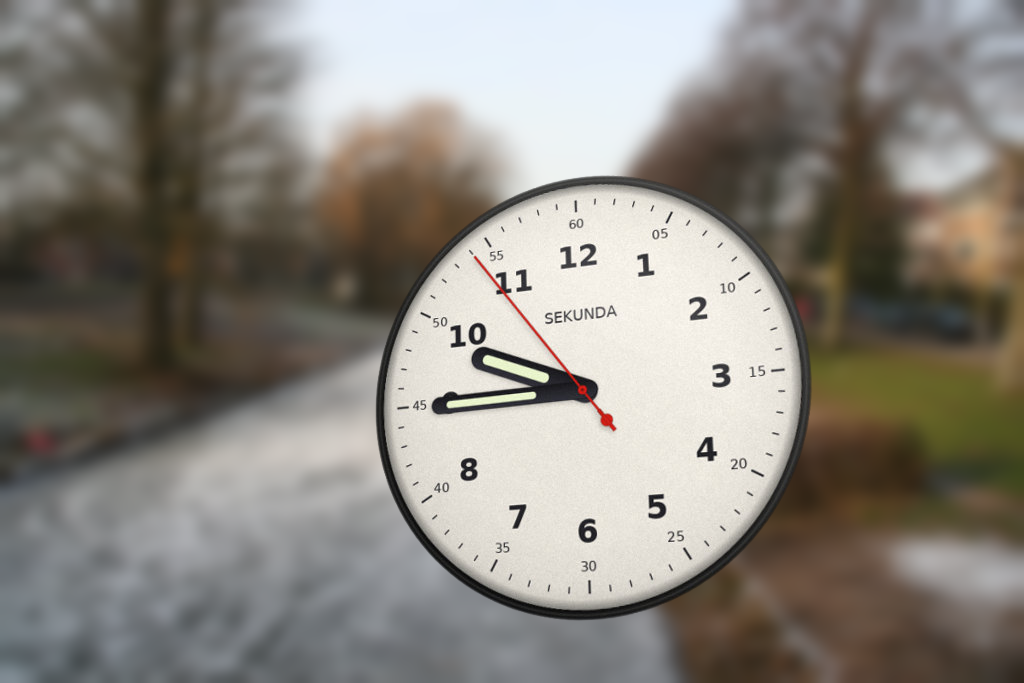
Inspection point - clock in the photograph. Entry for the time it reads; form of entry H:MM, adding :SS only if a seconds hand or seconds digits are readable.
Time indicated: 9:44:54
